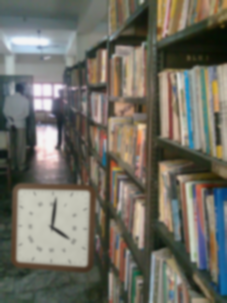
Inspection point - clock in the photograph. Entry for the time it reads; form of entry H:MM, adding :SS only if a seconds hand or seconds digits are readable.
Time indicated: 4:01
